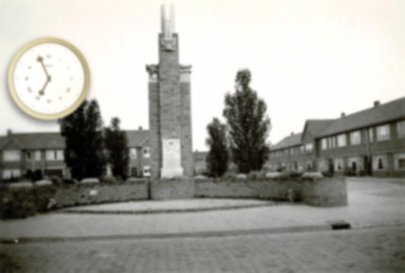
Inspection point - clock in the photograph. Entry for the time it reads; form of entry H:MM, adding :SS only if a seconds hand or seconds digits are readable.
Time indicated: 6:56
